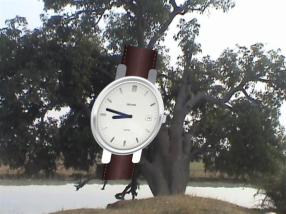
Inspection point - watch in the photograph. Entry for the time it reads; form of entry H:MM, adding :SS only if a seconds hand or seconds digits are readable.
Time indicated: 8:47
